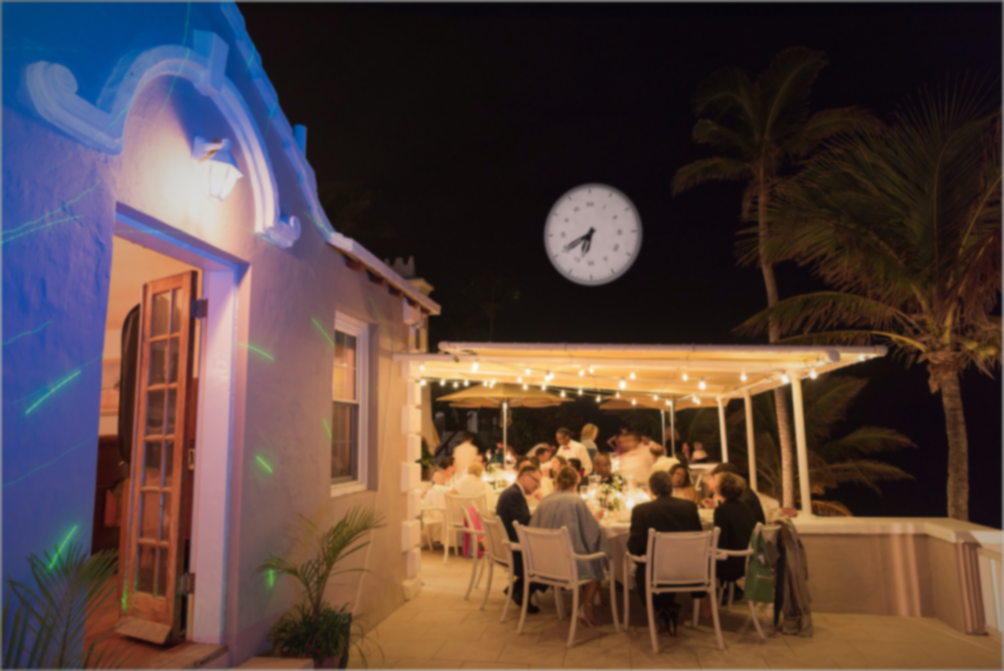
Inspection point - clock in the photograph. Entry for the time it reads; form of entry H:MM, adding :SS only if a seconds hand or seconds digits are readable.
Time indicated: 6:40
